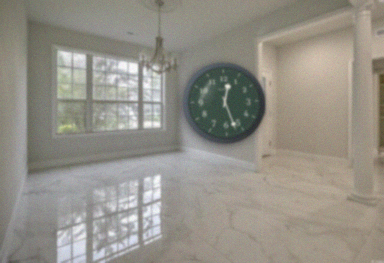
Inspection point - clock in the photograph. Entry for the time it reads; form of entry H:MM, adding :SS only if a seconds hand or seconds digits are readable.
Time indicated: 12:27
